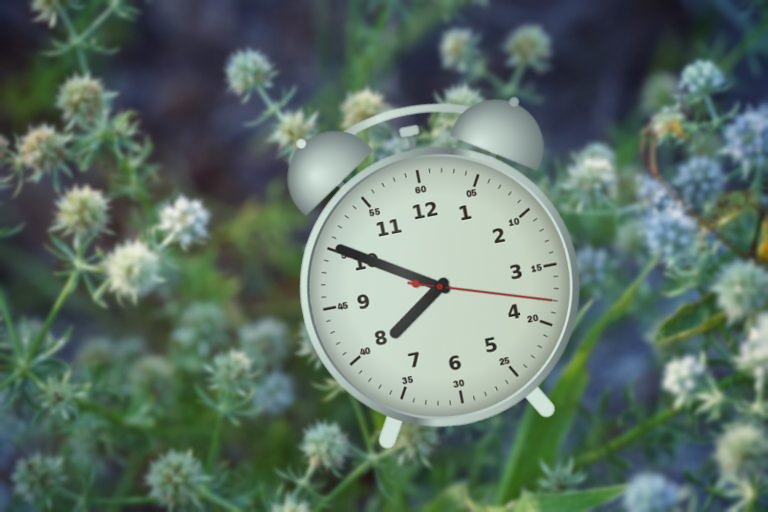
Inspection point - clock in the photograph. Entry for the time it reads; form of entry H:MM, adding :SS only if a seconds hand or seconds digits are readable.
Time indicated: 7:50:18
